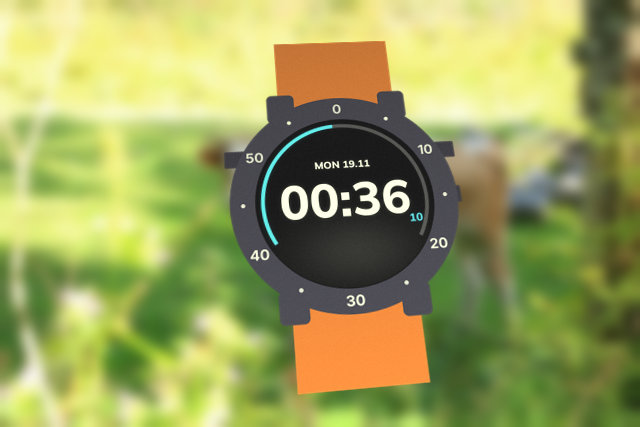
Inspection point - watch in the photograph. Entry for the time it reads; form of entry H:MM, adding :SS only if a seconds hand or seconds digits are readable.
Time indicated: 0:36:10
